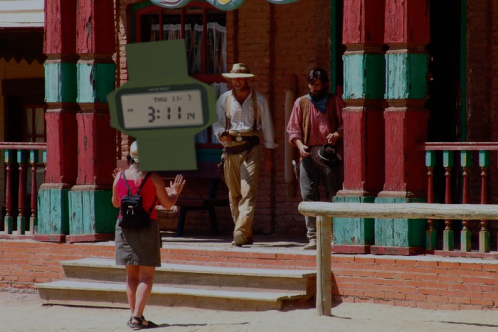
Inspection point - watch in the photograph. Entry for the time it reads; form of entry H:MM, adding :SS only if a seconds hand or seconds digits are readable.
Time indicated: 3:11
